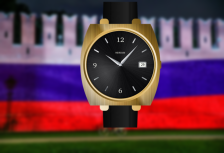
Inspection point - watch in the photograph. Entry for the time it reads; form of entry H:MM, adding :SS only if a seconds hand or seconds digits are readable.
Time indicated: 10:07
